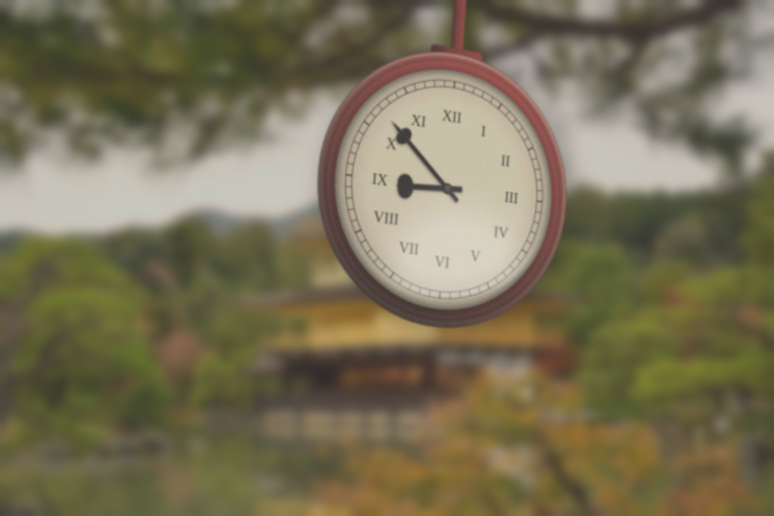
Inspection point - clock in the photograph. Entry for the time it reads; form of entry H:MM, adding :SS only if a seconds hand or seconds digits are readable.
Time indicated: 8:52
